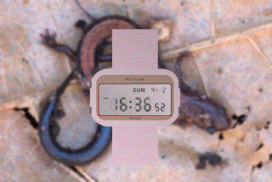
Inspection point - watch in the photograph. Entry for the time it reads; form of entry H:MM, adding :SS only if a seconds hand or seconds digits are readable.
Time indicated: 16:36:52
